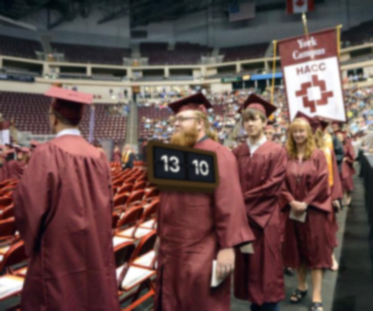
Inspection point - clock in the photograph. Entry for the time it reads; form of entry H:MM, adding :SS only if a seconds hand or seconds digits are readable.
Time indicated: 13:10
